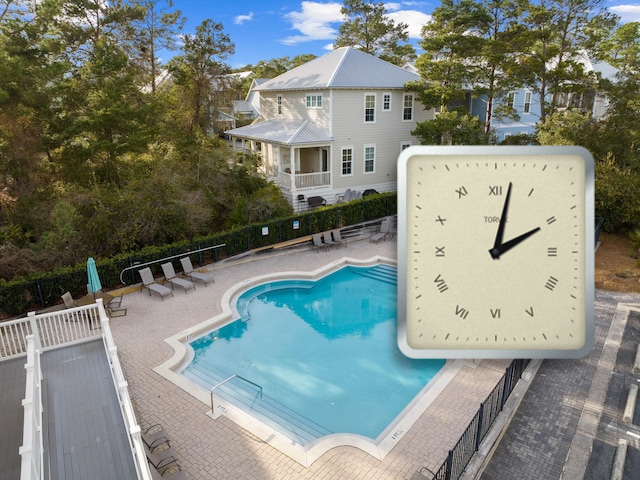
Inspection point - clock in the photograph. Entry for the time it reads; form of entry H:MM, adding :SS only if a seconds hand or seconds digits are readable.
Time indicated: 2:02
